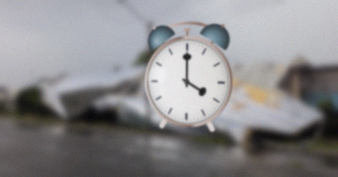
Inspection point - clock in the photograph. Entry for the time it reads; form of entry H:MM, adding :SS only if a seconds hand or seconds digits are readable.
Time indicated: 4:00
